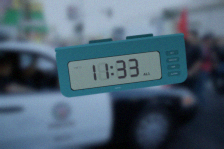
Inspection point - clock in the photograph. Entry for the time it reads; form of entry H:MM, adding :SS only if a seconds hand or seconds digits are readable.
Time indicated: 11:33
